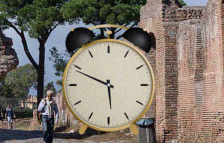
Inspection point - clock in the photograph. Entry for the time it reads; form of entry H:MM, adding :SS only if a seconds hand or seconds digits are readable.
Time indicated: 5:49
